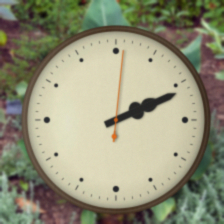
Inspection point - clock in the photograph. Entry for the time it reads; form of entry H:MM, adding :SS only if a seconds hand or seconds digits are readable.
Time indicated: 2:11:01
